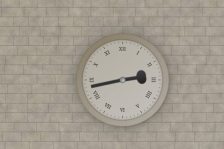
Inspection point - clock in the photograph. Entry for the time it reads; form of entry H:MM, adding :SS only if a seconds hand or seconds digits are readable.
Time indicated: 2:43
